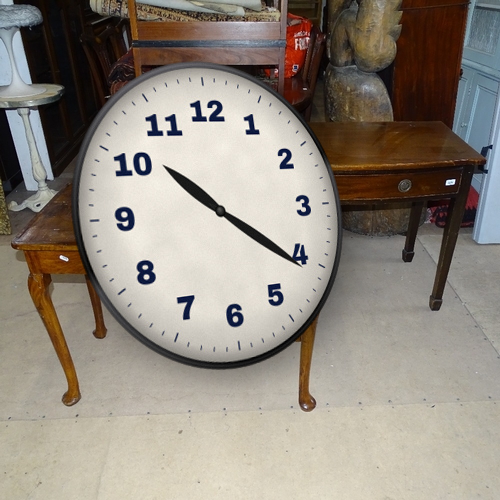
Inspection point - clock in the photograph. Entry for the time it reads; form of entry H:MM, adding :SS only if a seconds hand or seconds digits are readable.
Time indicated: 10:21
